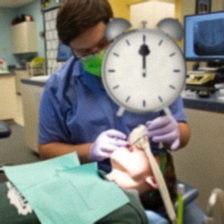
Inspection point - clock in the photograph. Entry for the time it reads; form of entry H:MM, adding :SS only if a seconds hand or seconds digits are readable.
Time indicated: 12:00
